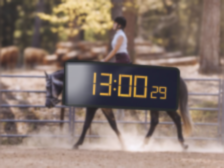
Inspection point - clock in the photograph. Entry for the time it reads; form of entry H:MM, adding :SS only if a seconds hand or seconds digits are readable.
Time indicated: 13:00:29
